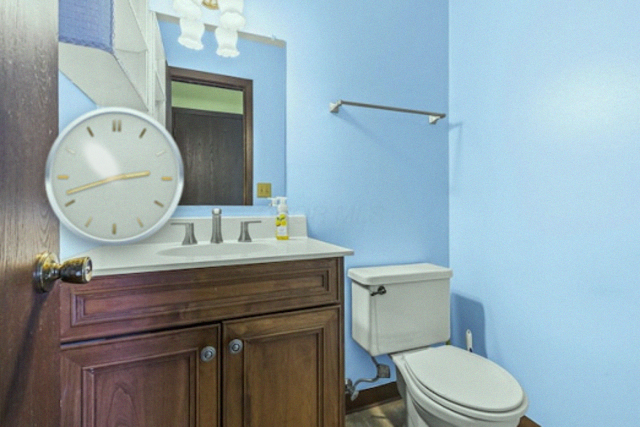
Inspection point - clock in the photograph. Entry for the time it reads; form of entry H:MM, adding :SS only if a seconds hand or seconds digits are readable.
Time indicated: 2:42
